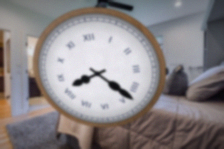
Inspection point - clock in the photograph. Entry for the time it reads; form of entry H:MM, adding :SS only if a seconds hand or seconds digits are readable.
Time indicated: 8:23
